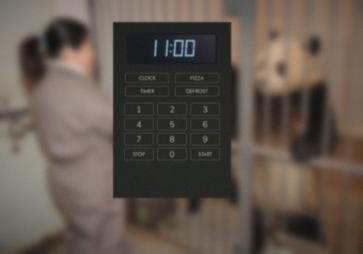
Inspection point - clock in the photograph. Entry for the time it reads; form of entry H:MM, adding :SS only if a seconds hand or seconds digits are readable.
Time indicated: 11:00
